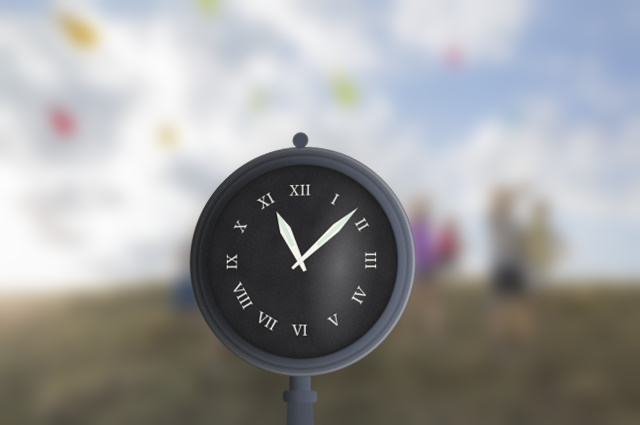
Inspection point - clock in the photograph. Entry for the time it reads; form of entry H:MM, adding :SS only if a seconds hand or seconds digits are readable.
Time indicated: 11:08
